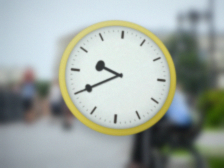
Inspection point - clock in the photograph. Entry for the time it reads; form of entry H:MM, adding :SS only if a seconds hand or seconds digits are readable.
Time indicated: 9:40
